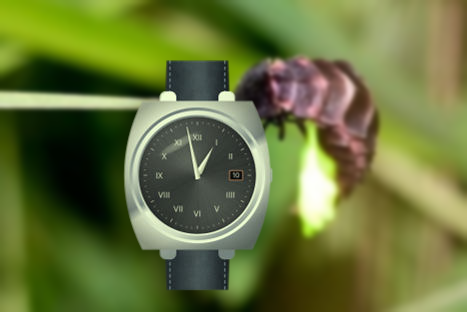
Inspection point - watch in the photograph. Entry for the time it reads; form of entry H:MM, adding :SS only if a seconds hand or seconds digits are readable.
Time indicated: 12:58
